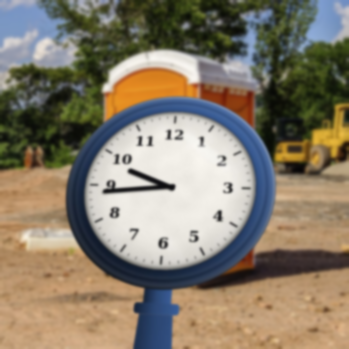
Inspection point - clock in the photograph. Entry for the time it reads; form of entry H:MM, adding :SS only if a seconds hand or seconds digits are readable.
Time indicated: 9:44
